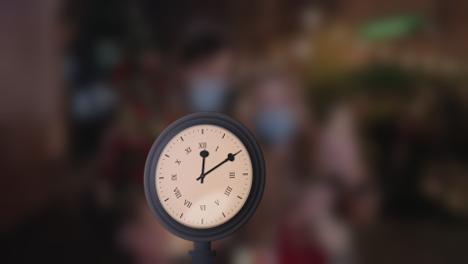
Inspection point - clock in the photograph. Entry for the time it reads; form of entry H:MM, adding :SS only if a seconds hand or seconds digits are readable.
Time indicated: 12:10
